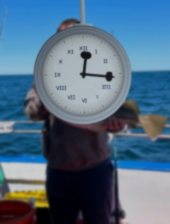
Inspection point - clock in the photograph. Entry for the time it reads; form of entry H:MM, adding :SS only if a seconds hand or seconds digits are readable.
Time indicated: 12:16
